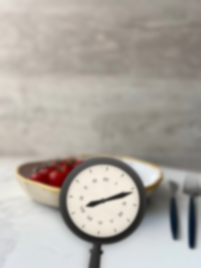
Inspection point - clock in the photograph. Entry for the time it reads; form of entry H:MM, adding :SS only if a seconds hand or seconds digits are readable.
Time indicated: 8:11
